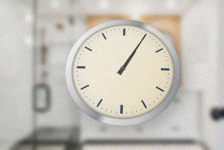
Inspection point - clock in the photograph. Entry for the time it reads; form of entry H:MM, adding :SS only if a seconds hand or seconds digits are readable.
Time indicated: 1:05
